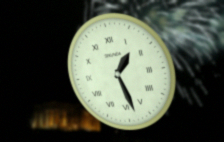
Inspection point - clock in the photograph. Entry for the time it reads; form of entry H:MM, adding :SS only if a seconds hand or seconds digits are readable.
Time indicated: 1:28
